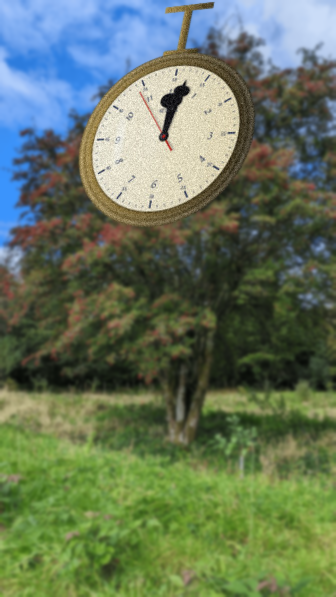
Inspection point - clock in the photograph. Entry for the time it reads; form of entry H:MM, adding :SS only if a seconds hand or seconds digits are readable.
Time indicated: 12:01:54
